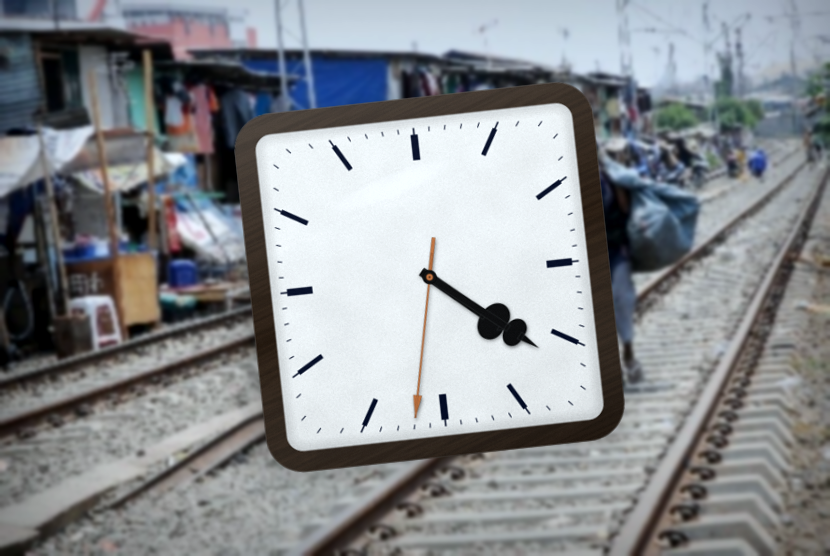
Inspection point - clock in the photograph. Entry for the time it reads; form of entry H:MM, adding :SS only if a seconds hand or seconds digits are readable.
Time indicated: 4:21:32
